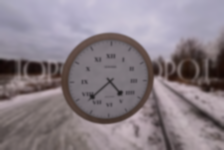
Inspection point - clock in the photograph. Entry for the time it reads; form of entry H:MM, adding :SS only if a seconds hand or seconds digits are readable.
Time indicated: 4:38
